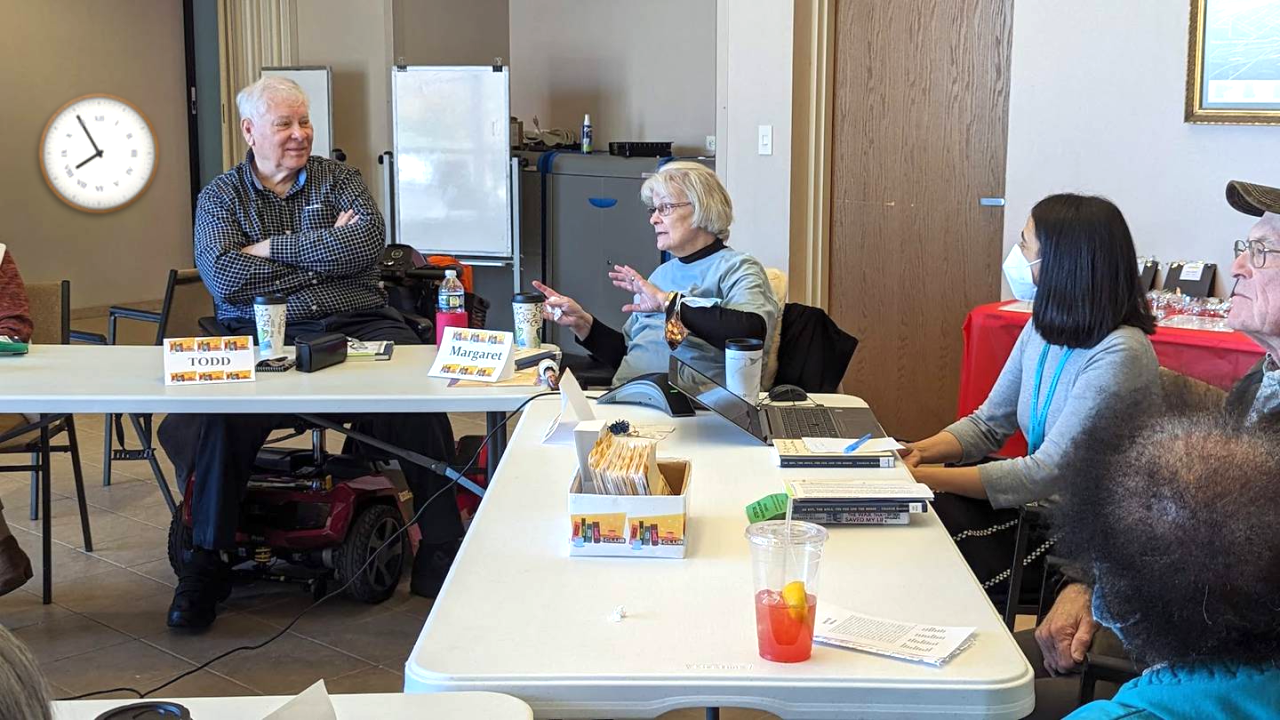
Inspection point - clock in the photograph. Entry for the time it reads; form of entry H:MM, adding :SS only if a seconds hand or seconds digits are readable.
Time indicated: 7:55
